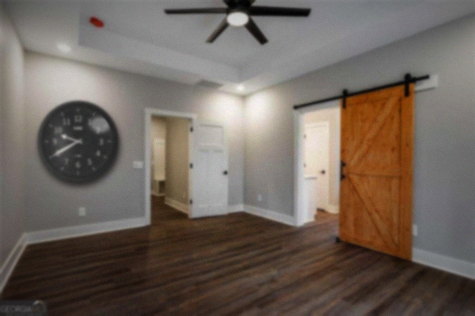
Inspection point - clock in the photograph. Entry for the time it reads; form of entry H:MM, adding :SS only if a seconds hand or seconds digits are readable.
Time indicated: 9:40
